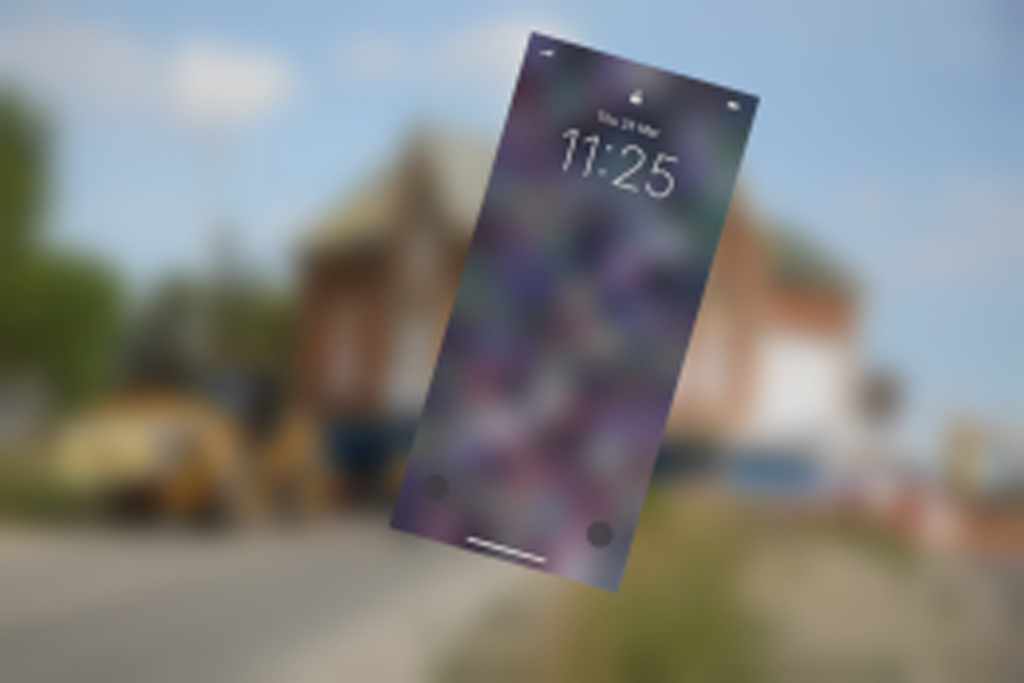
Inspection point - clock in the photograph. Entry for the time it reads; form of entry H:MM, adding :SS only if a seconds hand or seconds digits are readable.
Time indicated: 11:25
